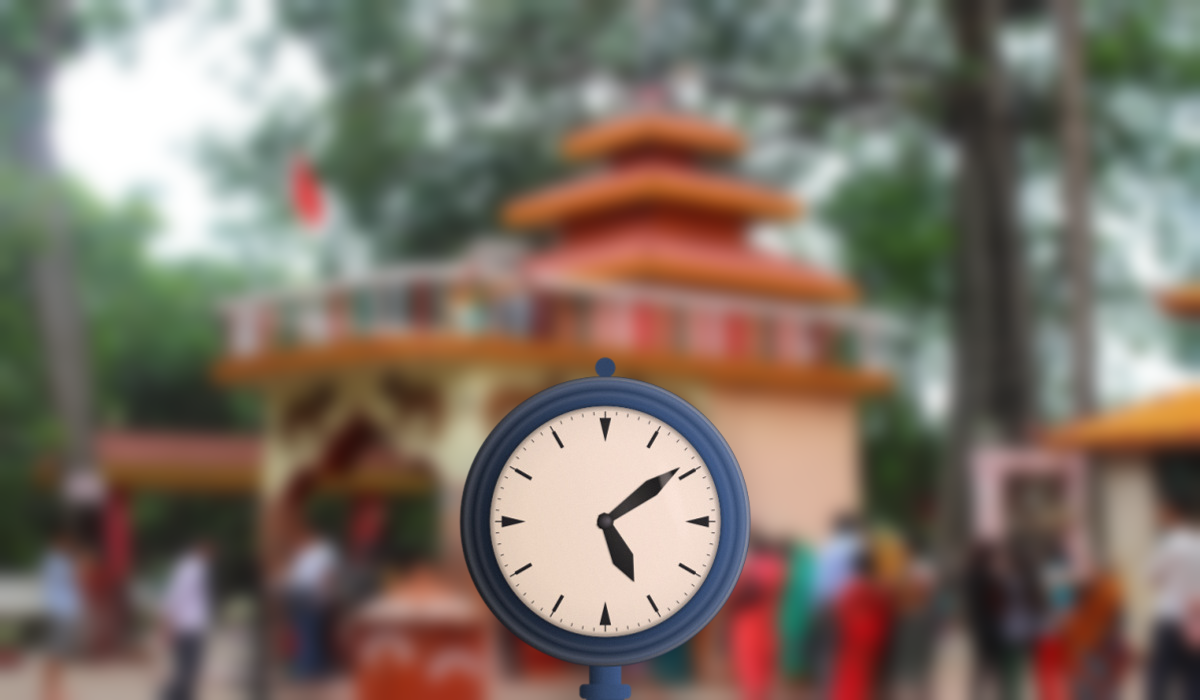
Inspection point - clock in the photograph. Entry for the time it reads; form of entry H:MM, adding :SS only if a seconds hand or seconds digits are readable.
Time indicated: 5:09
